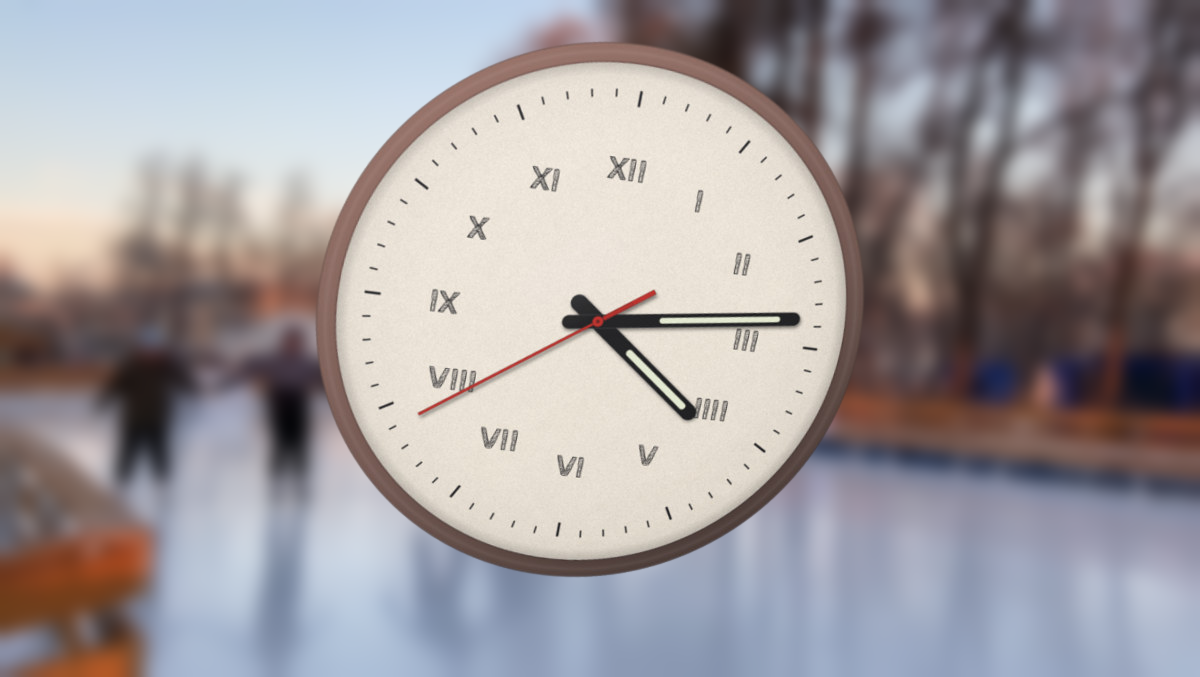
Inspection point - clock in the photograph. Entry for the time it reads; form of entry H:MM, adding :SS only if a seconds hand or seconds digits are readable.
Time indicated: 4:13:39
